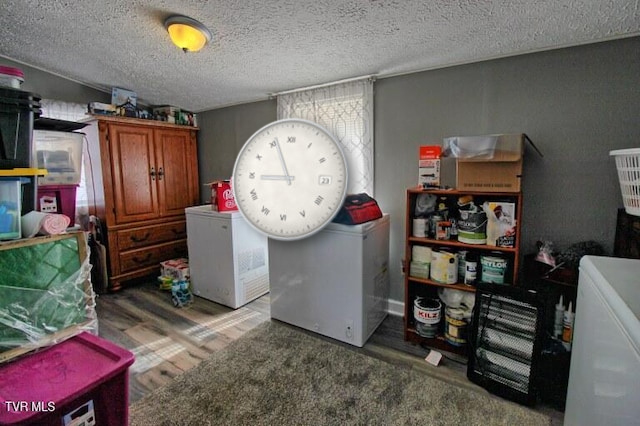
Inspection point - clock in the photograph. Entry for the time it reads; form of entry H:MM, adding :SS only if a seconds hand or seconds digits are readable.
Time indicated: 8:56
